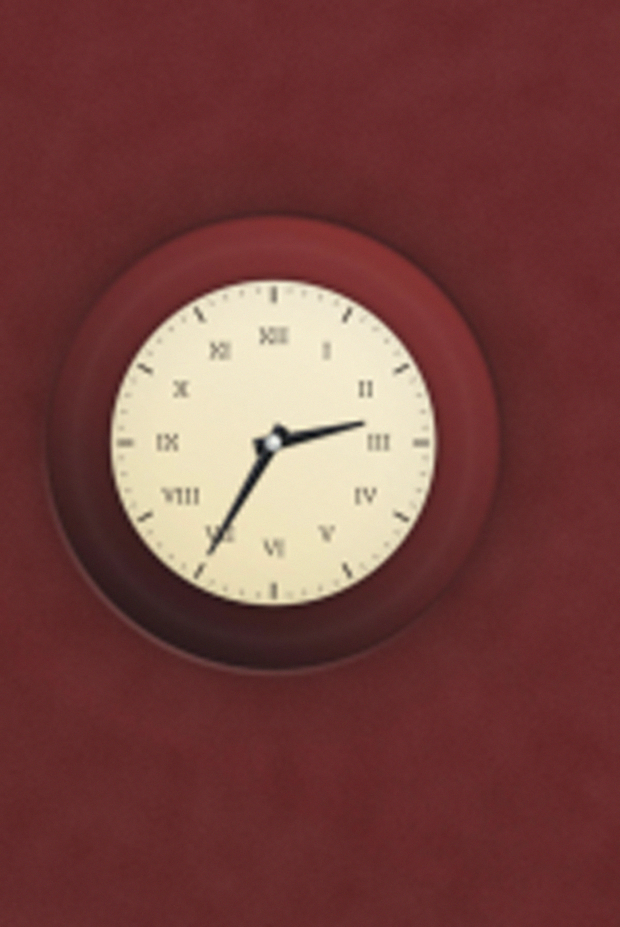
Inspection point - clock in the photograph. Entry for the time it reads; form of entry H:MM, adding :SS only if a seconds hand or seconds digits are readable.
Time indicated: 2:35
